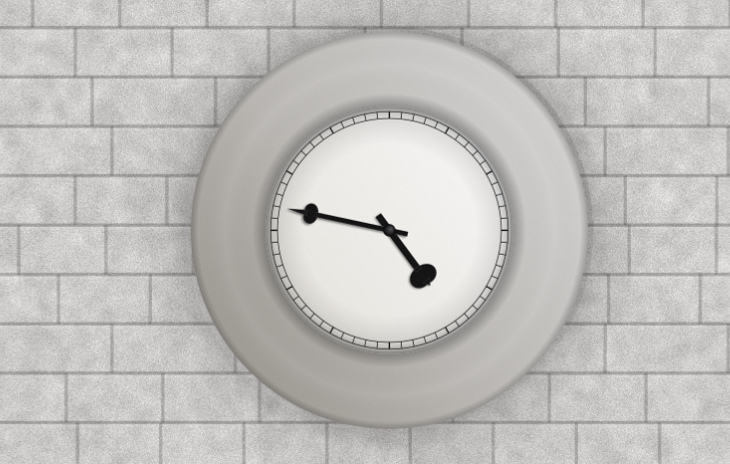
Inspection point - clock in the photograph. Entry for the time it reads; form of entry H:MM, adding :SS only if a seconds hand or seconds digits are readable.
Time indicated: 4:47
